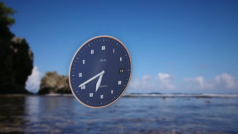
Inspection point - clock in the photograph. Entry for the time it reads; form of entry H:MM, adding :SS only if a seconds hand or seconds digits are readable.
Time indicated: 6:41
